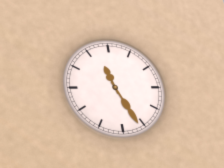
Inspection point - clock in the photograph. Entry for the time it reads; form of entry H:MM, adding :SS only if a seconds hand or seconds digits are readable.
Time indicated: 11:26
